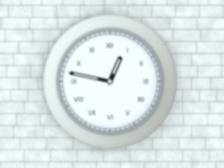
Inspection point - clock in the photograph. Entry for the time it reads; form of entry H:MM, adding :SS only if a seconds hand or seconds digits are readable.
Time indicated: 12:47
